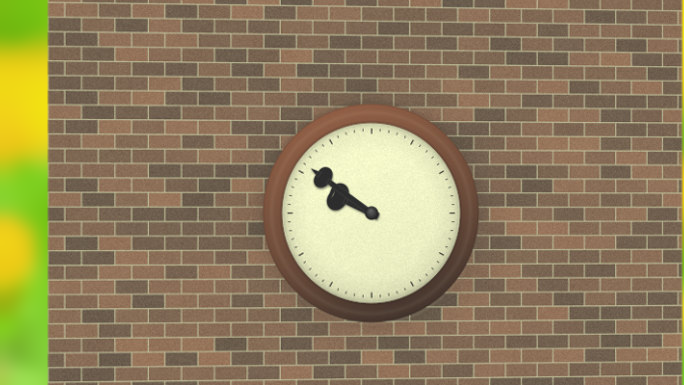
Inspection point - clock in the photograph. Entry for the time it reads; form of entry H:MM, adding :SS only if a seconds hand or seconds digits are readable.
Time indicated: 9:51
